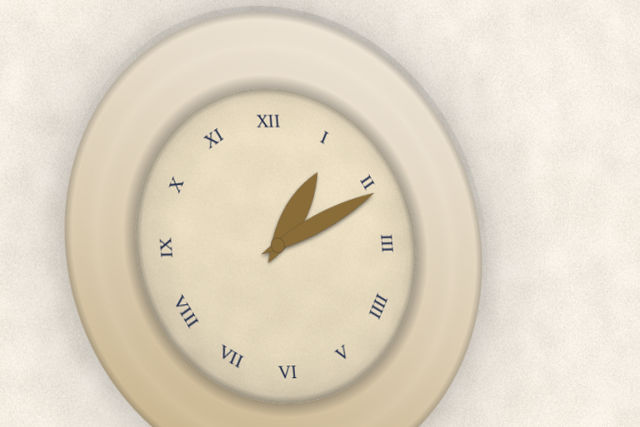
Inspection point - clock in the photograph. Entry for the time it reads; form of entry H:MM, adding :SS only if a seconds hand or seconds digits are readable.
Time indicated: 1:11
